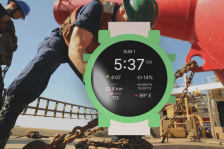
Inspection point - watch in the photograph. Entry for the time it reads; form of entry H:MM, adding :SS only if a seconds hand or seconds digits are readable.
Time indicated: 5:37
